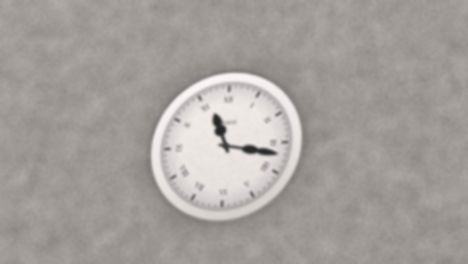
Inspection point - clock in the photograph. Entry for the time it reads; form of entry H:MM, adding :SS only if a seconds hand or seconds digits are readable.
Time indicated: 11:17
